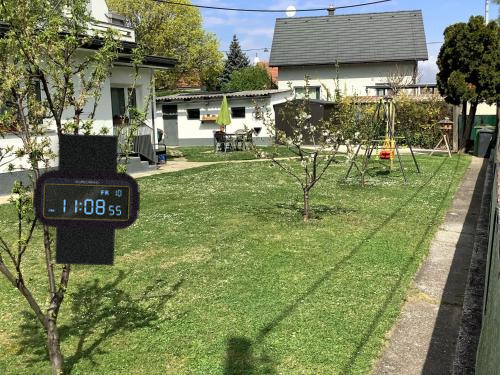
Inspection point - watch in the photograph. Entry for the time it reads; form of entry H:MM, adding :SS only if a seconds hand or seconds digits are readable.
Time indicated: 11:08:55
